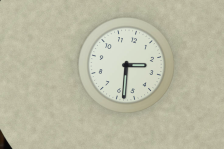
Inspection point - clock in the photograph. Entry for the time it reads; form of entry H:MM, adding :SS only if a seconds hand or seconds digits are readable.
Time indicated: 2:28
